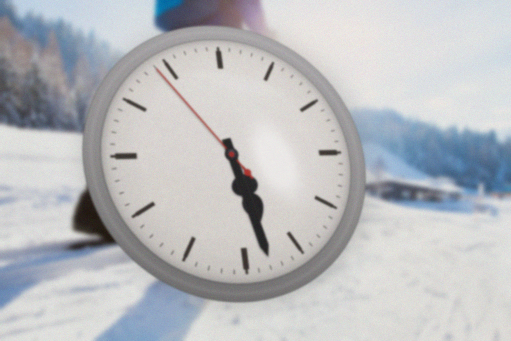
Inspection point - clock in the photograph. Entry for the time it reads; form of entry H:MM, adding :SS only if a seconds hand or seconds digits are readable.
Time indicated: 5:27:54
